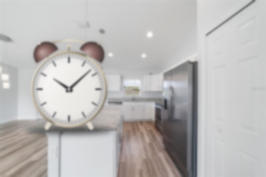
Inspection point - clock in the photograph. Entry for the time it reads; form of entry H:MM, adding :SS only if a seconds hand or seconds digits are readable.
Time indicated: 10:08
